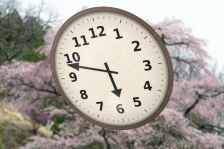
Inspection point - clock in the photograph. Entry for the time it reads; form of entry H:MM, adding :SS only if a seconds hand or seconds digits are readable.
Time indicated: 5:48
